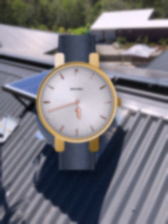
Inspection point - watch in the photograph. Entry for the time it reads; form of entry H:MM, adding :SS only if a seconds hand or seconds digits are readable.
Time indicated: 5:42
